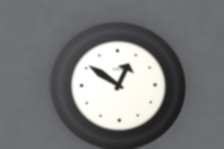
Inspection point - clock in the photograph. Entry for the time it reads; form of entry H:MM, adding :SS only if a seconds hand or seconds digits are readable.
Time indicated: 12:51
